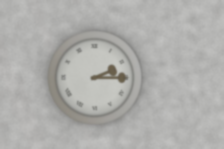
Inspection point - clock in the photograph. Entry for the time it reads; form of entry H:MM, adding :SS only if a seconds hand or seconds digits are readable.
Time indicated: 2:15
